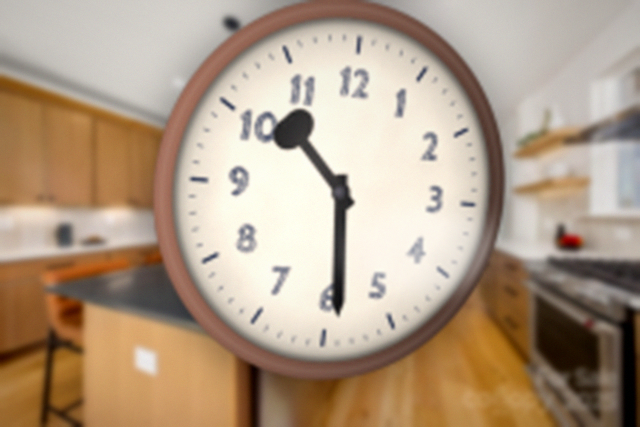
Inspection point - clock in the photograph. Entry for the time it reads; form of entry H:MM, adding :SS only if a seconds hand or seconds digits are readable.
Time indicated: 10:29
